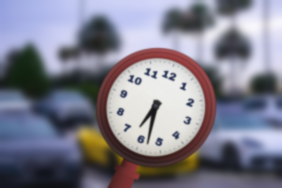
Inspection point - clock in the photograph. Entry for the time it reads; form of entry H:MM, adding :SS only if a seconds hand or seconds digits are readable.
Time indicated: 6:28
